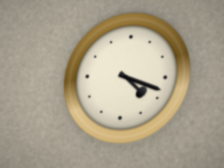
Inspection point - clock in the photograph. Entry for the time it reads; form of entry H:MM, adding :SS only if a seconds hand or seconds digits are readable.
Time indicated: 4:18
